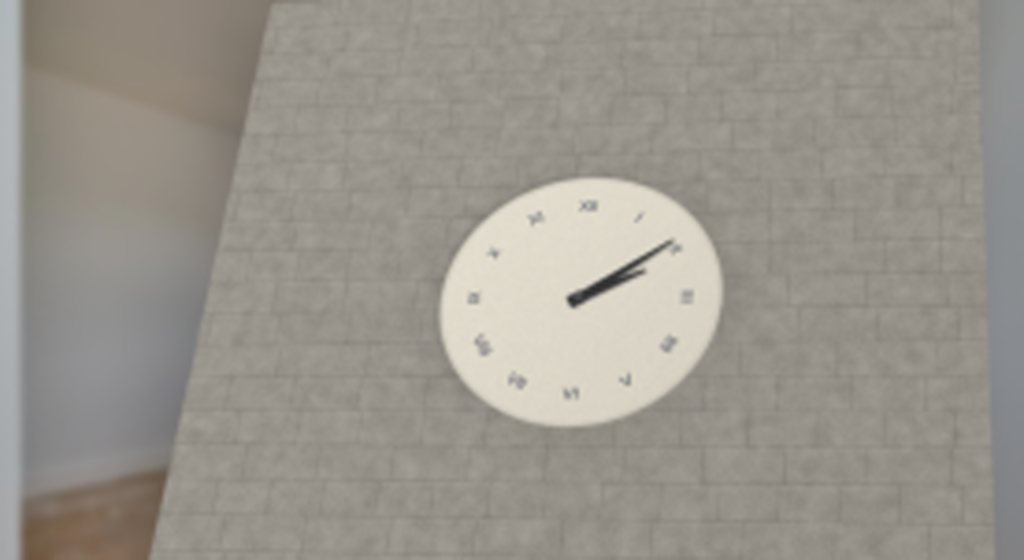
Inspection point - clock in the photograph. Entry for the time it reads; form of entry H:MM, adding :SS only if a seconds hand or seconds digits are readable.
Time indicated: 2:09
